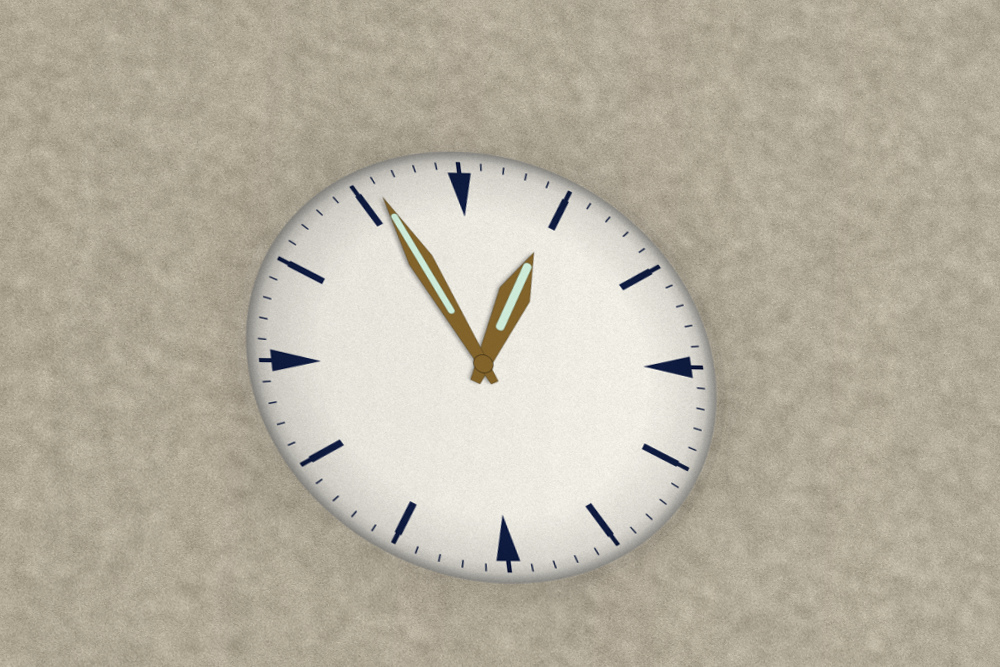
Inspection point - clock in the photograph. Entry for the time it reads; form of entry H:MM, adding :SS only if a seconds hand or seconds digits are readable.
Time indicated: 12:56
